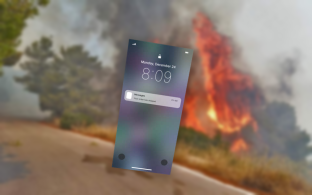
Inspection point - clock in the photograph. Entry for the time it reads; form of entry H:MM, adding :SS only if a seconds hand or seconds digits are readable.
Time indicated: 8:09
